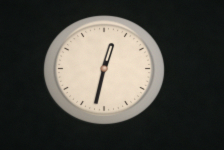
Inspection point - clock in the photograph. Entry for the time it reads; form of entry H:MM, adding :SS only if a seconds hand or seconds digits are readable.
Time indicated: 12:32
